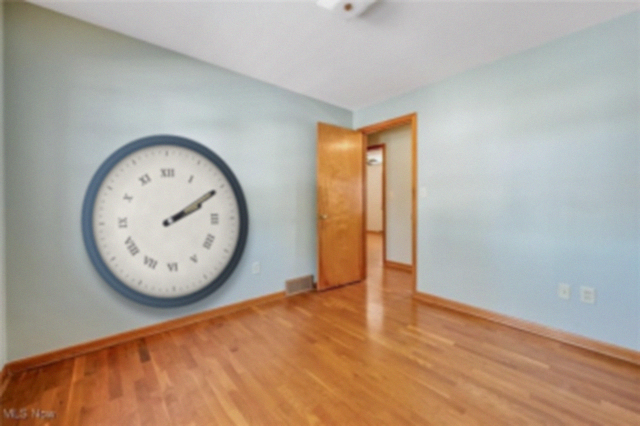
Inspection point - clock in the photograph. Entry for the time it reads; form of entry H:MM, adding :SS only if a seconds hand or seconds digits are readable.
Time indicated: 2:10
